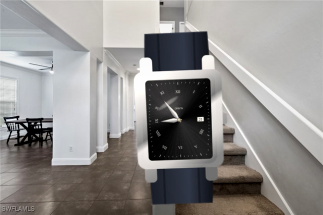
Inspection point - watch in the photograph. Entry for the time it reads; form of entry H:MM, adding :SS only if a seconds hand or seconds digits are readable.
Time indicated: 8:54
